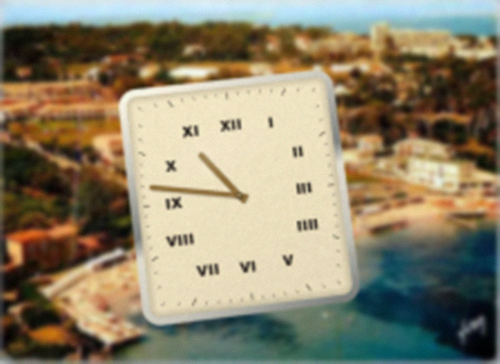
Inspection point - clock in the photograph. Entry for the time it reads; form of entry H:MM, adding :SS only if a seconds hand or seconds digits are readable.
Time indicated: 10:47
